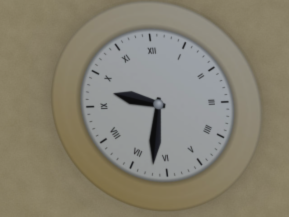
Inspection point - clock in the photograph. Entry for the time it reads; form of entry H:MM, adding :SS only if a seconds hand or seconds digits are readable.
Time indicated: 9:32
